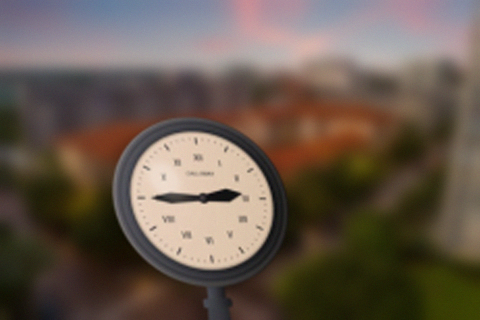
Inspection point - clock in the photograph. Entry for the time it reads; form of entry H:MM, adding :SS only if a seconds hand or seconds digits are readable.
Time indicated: 2:45
